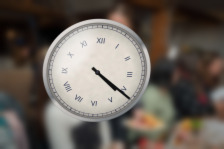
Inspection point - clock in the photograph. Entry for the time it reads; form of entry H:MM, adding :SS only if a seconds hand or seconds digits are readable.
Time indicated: 4:21
